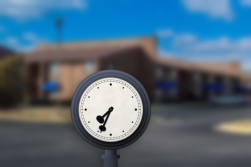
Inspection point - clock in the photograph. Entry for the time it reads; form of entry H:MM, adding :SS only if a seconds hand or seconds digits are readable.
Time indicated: 7:34
